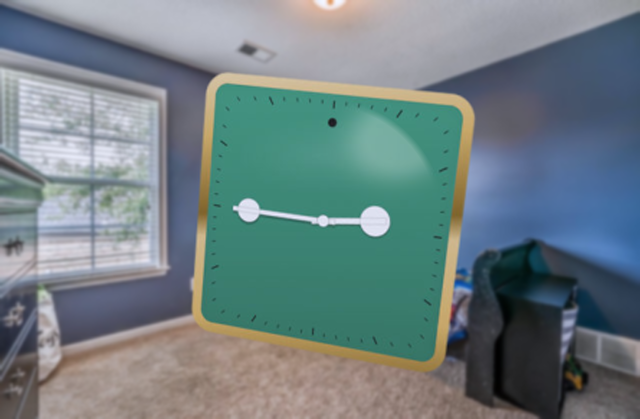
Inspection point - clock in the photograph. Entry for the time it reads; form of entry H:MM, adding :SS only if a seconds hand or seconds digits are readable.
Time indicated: 2:45
